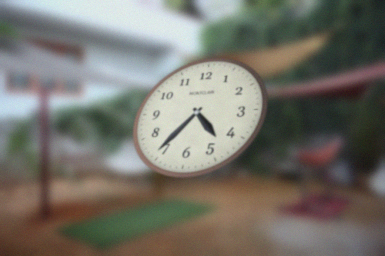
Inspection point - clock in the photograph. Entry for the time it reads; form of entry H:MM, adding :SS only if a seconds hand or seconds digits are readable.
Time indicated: 4:36
